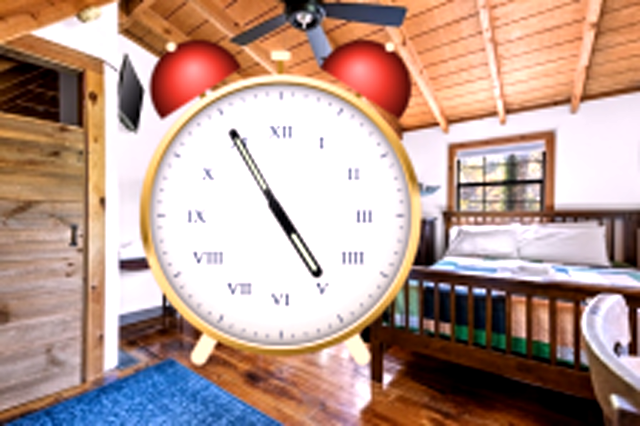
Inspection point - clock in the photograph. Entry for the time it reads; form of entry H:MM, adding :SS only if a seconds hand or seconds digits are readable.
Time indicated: 4:55
